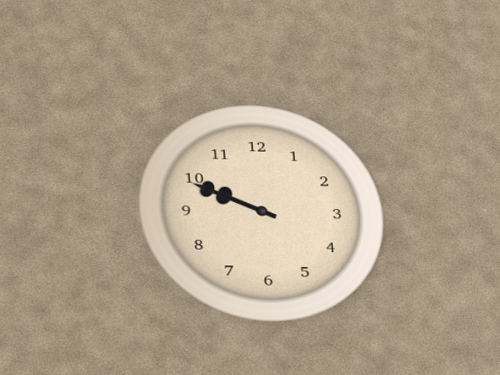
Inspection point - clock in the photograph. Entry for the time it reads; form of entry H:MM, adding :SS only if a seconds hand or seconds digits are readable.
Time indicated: 9:49
